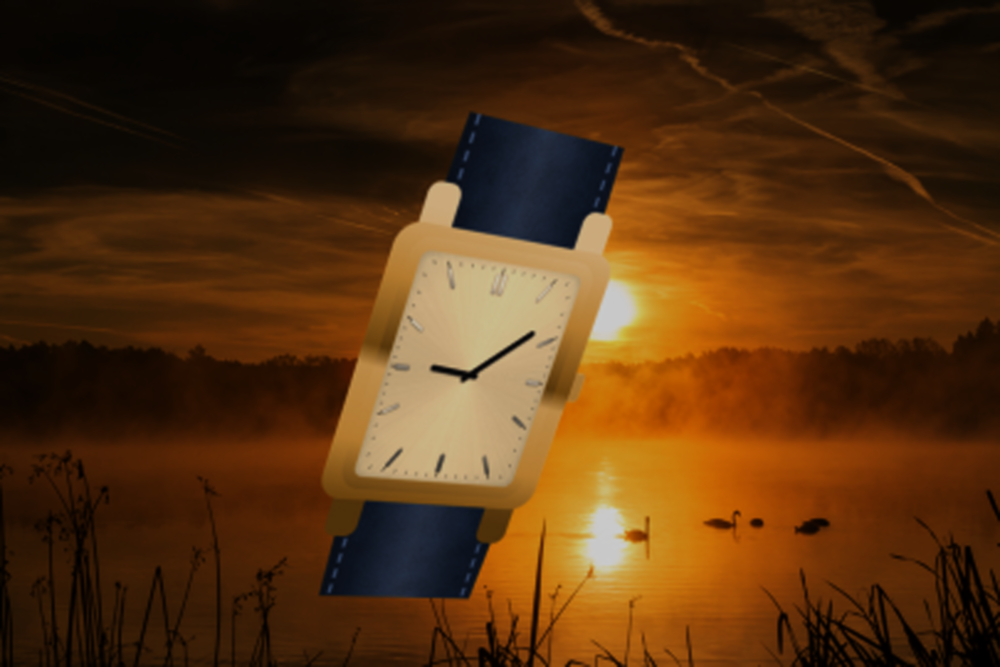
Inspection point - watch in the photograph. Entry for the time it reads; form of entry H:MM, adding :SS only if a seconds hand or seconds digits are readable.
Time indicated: 9:08
